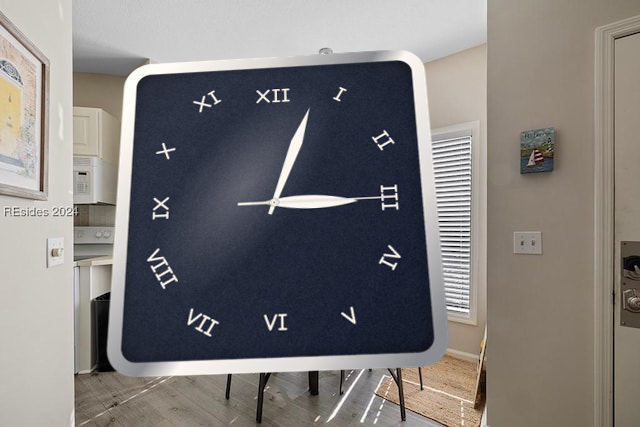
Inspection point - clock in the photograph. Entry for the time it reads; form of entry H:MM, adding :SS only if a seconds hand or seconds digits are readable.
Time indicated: 3:03:15
